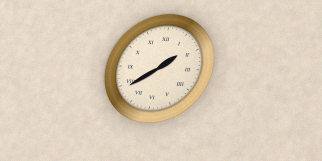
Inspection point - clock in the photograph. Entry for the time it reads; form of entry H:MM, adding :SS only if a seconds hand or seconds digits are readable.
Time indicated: 1:39
